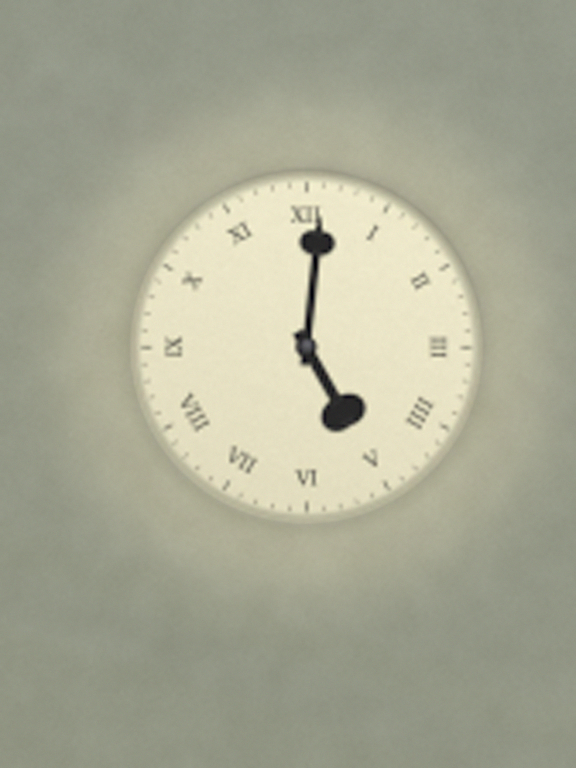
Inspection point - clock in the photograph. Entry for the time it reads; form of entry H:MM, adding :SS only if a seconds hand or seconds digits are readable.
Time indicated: 5:01
